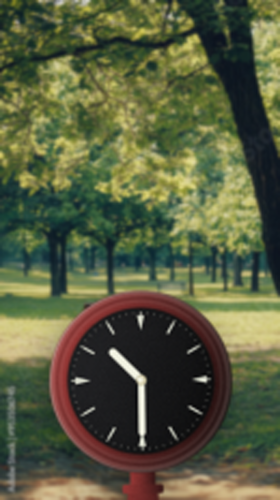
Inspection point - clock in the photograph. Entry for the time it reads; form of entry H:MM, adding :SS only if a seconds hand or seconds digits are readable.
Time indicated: 10:30
